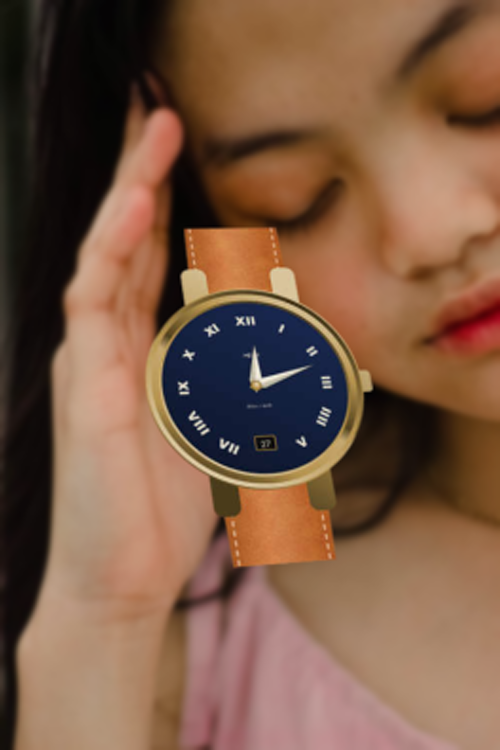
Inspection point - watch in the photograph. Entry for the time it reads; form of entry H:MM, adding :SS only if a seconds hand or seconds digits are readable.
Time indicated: 12:12
